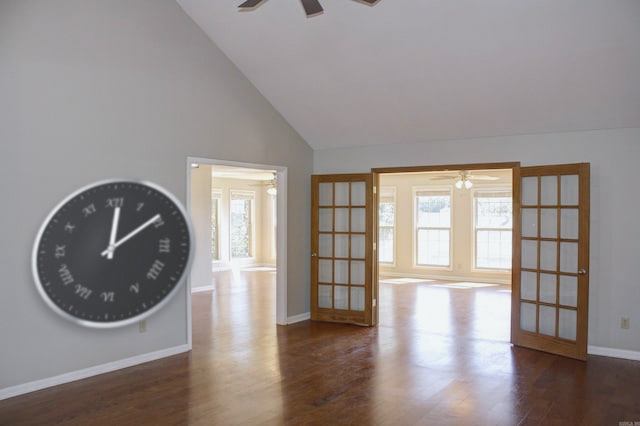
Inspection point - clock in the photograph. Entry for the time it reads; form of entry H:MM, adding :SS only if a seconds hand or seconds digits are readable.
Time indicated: 12:09
